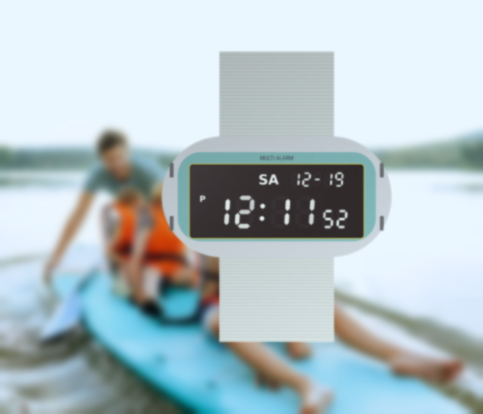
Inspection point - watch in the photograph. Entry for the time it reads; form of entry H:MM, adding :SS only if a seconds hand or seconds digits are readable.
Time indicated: 12:11:52
